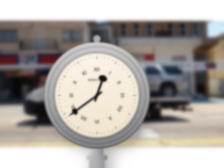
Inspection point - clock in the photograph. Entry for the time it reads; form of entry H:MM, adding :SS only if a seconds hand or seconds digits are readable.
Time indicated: 12:39
